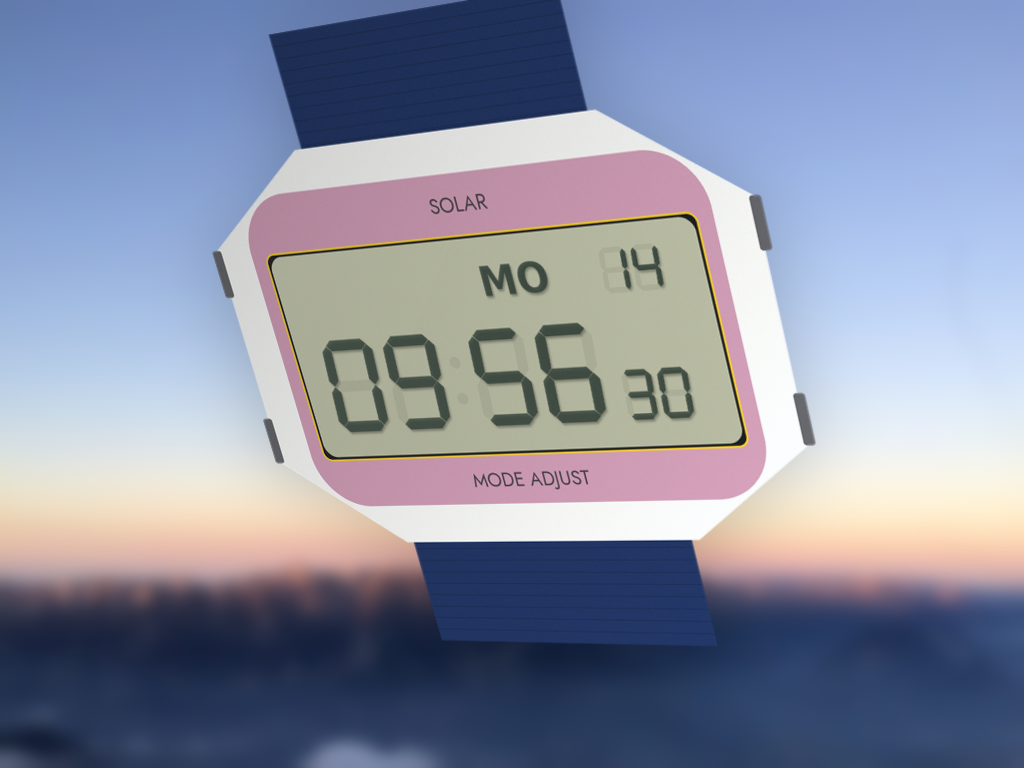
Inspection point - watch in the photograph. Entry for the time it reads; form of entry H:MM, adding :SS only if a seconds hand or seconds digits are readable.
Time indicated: 9:56:30
